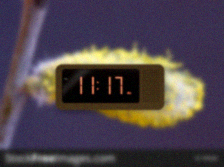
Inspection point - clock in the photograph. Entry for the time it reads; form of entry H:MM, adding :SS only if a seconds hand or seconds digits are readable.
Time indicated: 11:17
